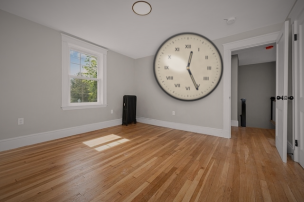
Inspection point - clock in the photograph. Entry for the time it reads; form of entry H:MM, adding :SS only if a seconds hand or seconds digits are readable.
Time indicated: 12:26
